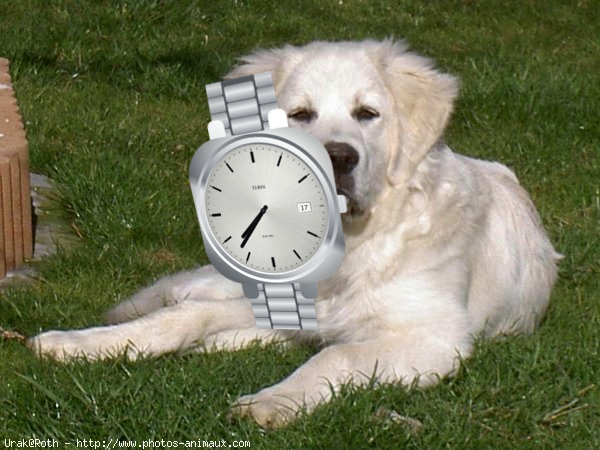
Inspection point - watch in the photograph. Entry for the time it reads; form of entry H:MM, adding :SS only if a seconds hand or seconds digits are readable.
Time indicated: 7:37
